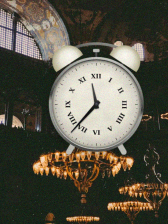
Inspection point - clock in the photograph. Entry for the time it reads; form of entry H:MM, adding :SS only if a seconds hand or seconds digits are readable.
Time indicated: 11:37
